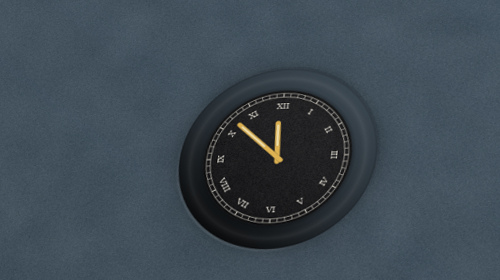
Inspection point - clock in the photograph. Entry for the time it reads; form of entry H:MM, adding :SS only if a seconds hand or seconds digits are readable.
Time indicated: 11:52
